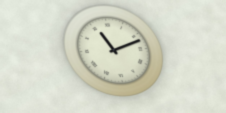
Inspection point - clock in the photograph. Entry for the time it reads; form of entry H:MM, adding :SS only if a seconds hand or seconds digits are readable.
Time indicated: 11:12
